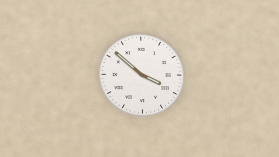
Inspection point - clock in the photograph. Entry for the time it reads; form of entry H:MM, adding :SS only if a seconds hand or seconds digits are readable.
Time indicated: 3:52
